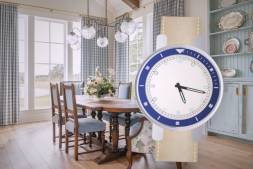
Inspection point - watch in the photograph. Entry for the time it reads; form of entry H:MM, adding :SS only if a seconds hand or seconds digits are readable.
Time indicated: 5:17
